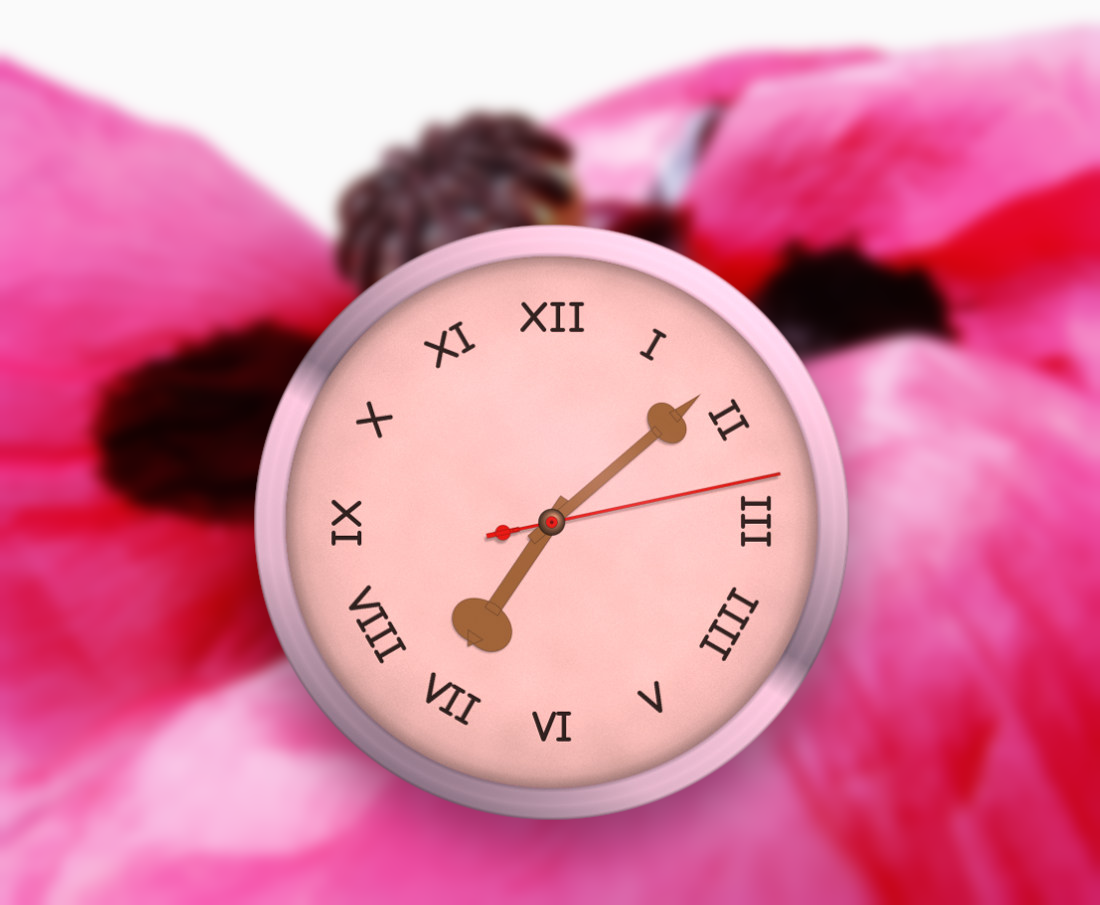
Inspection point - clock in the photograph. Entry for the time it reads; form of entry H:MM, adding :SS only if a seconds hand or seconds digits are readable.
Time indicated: 7:08:13
